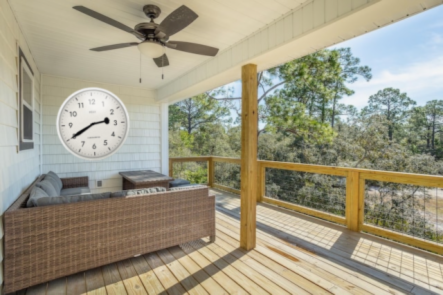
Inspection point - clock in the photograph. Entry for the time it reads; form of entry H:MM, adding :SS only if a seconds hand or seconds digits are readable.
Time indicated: 2:40
